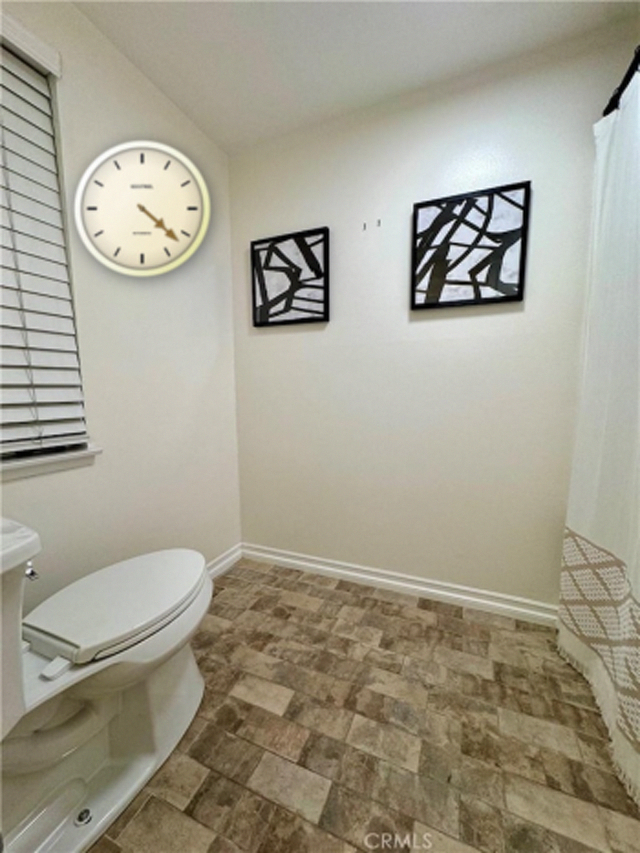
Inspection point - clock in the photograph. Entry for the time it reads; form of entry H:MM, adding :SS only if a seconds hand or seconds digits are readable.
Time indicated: 4:22
